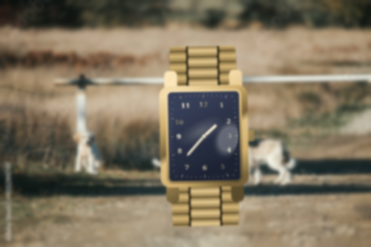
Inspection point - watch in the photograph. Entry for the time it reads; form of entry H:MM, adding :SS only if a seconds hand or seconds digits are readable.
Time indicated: 1:37
